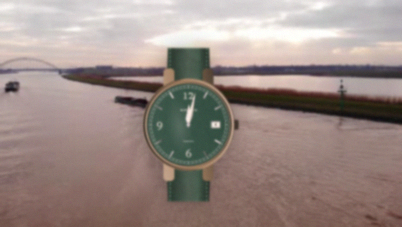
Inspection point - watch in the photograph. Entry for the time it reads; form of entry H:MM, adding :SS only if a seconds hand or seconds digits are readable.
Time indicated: 12:02
